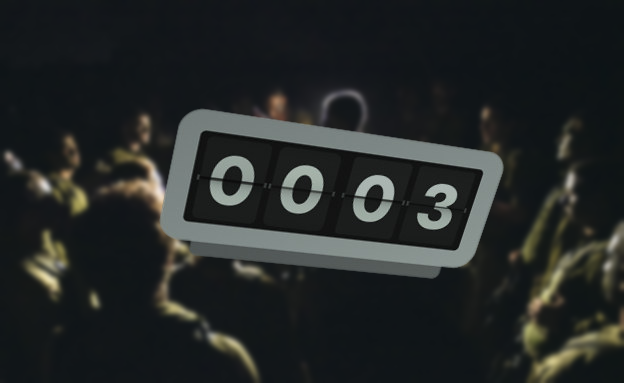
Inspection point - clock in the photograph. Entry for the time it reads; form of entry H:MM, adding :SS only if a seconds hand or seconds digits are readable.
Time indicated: 0:03
